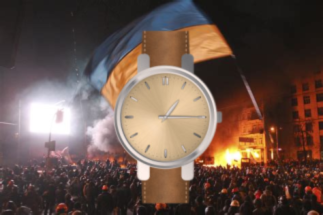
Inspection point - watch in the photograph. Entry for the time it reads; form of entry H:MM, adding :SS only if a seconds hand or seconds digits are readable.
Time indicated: 1:15
